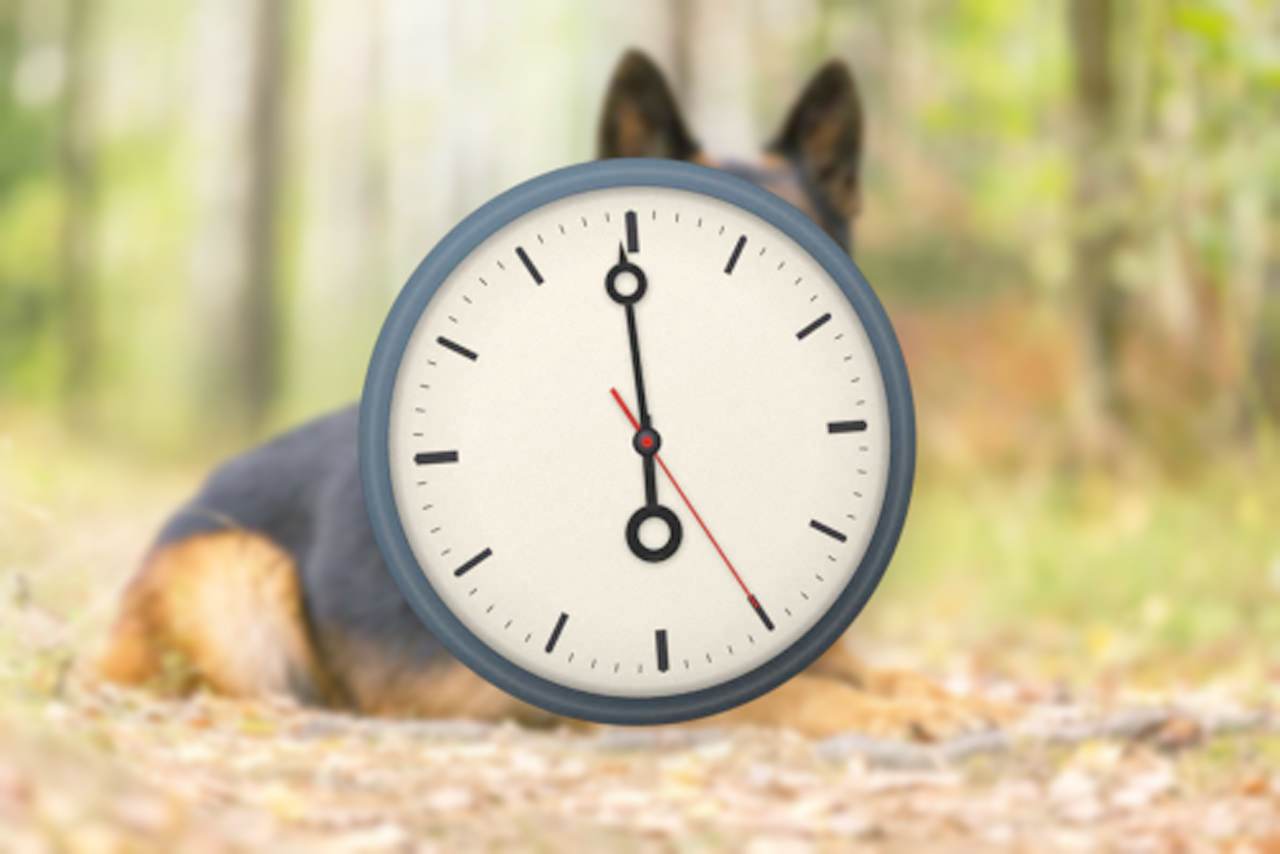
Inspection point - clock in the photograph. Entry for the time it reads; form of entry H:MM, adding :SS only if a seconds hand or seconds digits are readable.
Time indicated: 5:59:25
